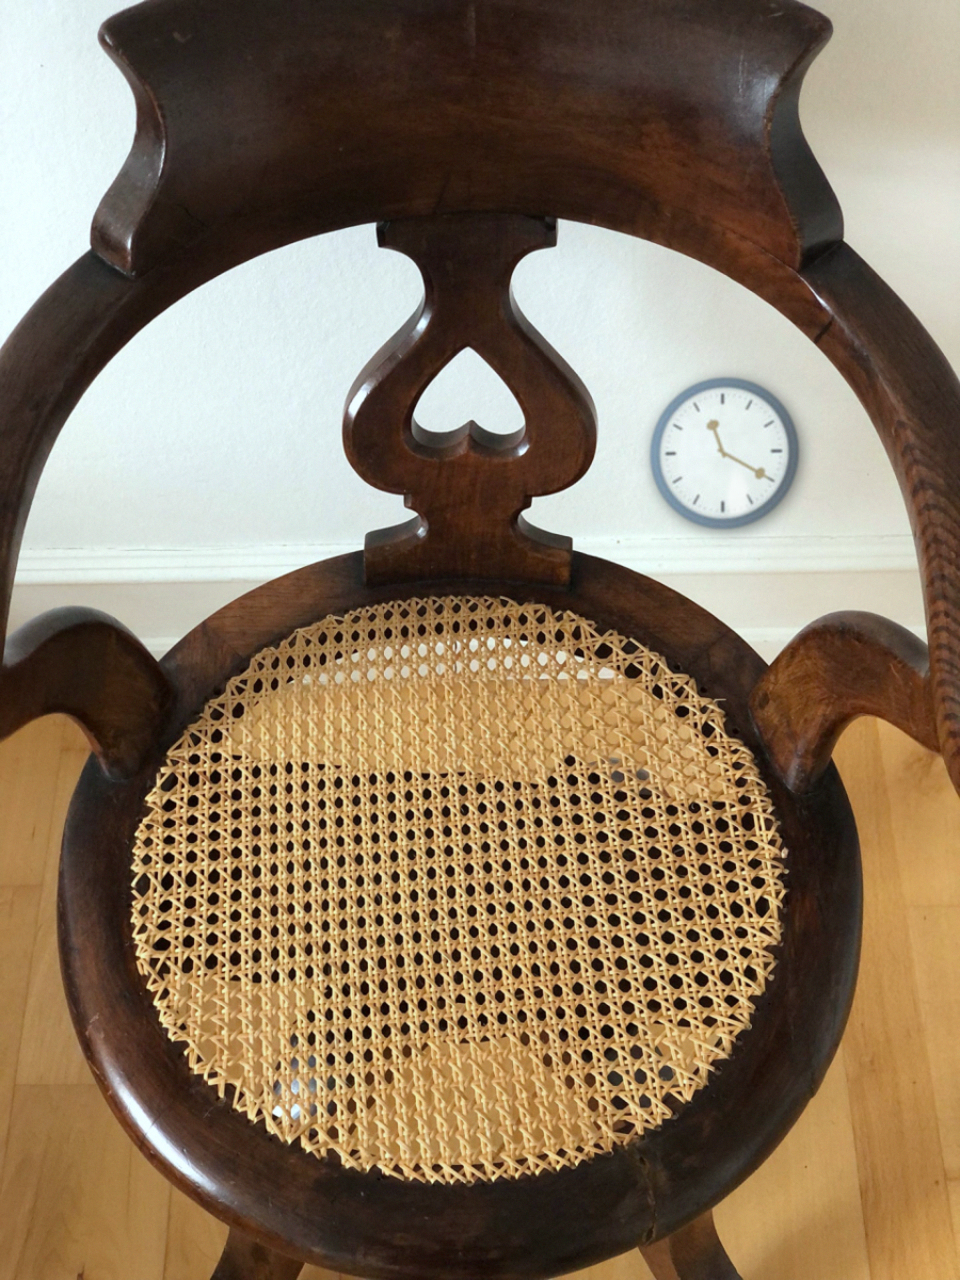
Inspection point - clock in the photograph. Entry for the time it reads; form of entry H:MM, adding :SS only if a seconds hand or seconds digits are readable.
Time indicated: 11:20
